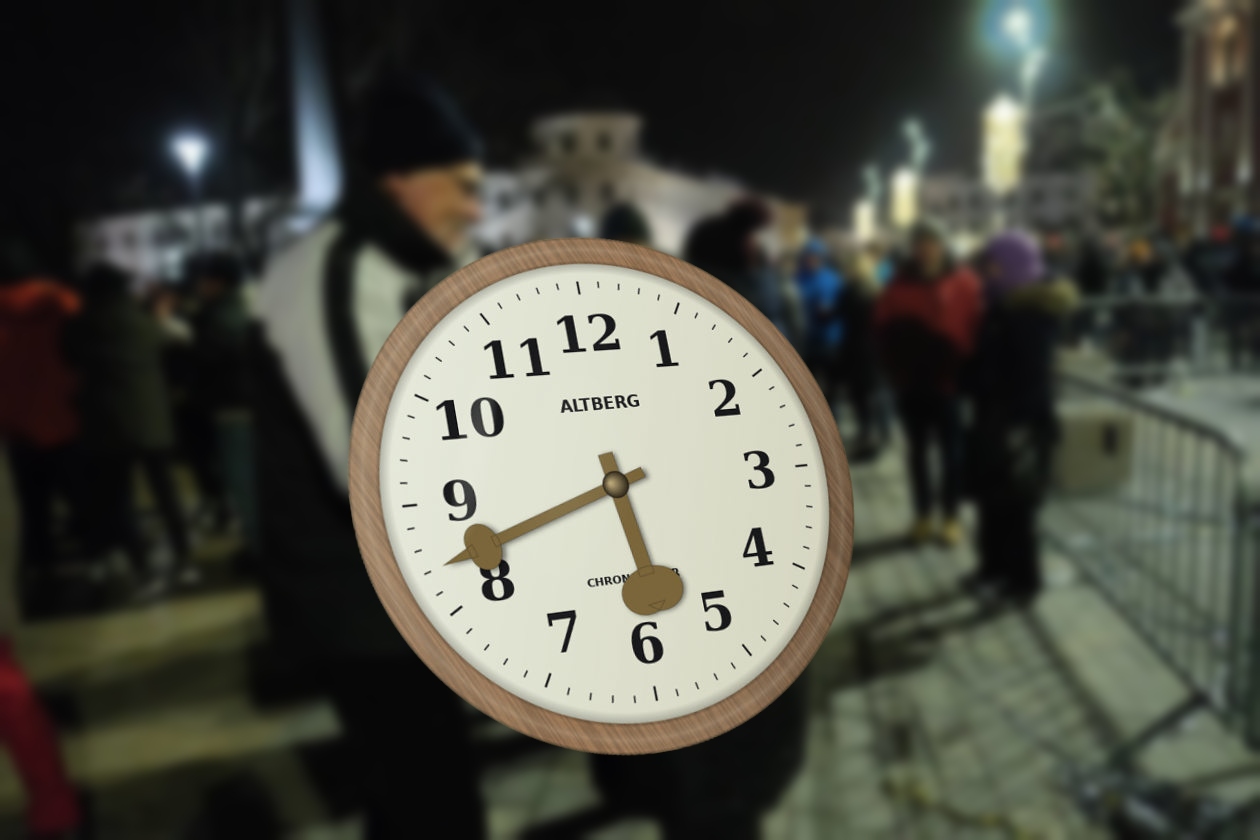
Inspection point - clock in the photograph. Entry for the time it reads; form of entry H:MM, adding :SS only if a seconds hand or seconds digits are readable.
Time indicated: 5:42
